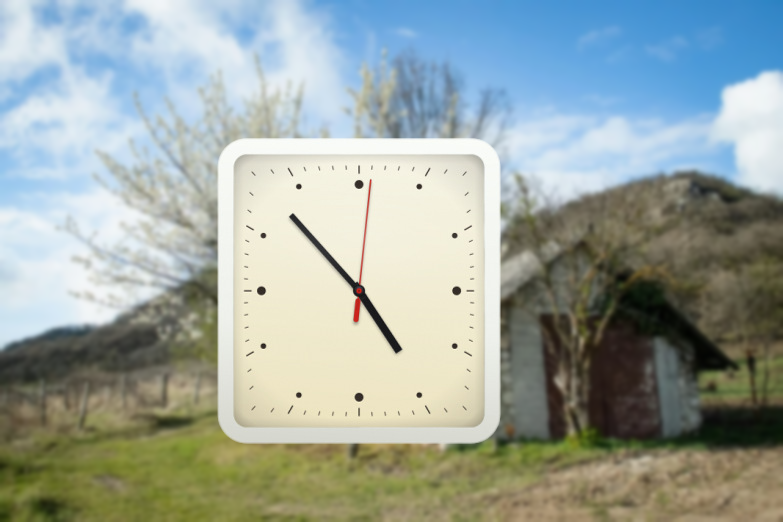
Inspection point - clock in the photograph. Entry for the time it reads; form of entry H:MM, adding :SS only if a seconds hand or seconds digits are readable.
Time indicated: 4:53:01
